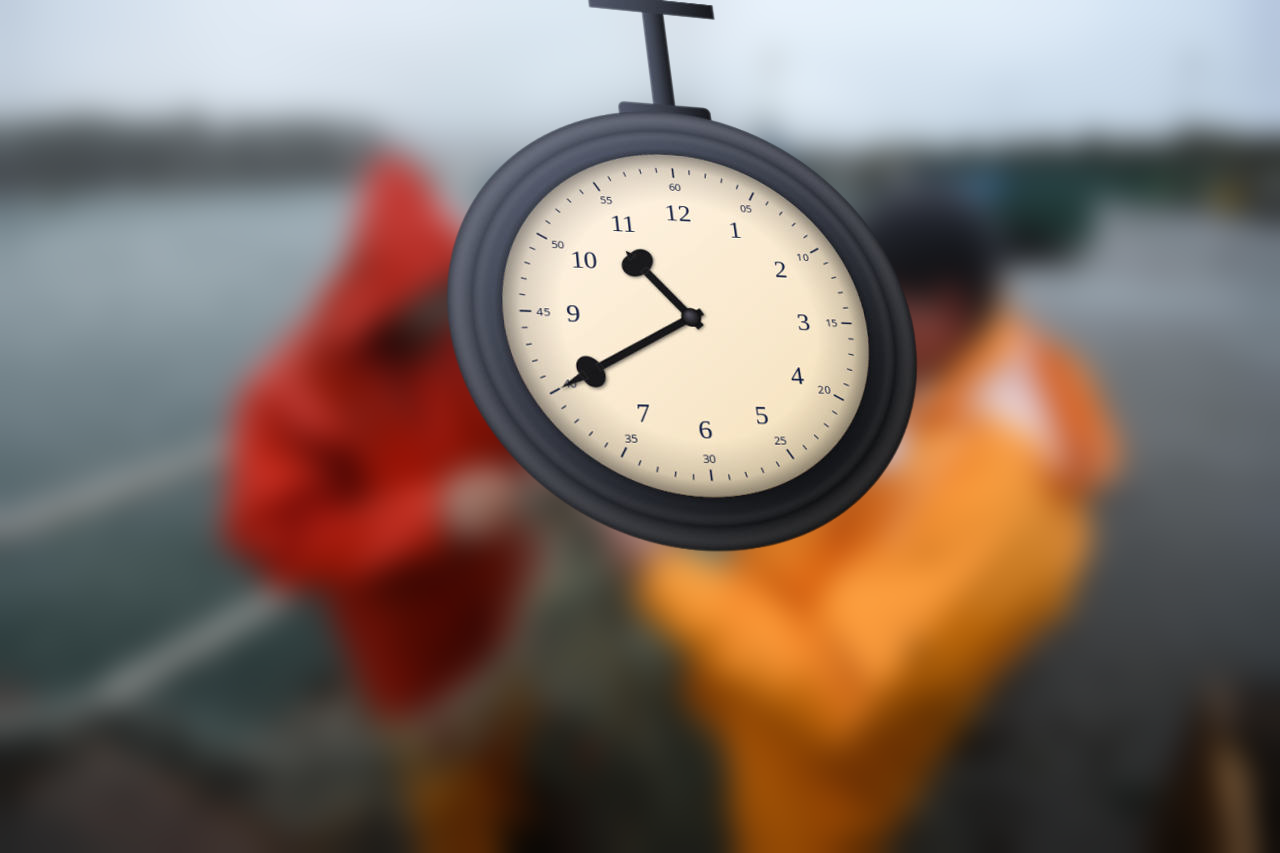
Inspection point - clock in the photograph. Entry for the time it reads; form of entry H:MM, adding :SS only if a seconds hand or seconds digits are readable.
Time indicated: 10:40
